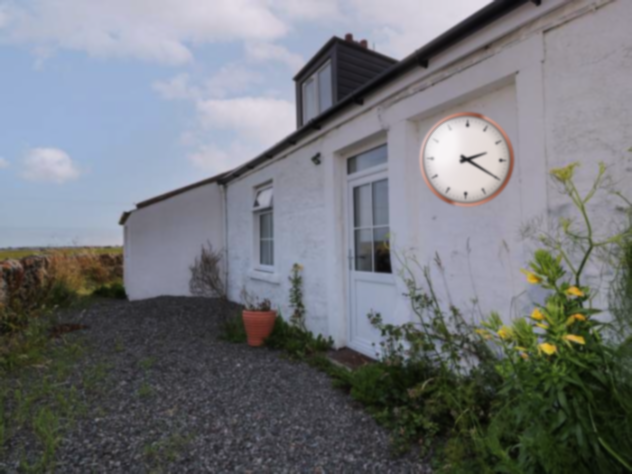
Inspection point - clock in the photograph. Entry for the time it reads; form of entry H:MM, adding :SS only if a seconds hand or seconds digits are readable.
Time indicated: 2:20
